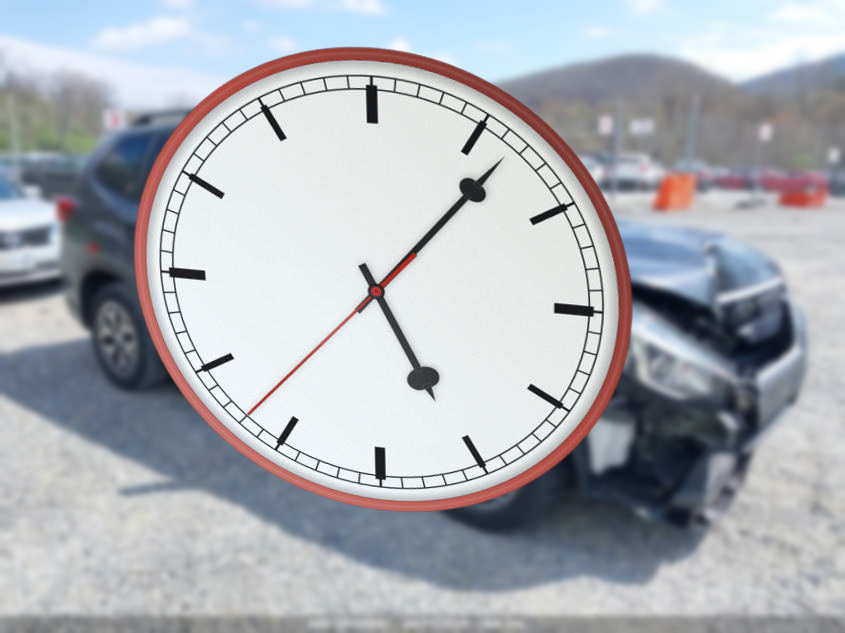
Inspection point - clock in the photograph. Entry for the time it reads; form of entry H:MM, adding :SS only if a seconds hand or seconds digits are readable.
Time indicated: 5:06:37
